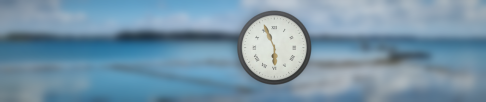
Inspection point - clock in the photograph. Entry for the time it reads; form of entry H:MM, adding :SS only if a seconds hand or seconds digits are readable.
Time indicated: 5:56
